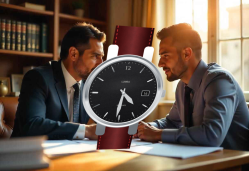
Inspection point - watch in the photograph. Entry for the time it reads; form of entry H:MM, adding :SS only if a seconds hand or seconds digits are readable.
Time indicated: 4:31
